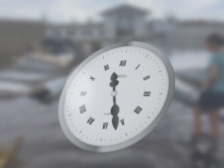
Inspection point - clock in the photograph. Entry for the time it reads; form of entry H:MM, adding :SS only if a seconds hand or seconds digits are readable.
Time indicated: 11:27
